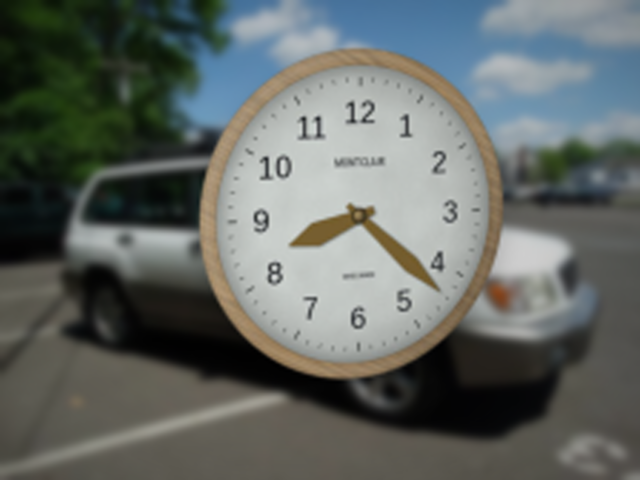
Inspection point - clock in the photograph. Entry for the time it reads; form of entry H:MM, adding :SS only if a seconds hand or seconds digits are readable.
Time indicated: 8:22
